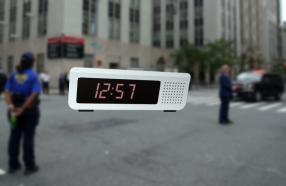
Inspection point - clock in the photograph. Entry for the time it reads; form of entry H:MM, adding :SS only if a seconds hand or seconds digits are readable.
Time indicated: 12:57
